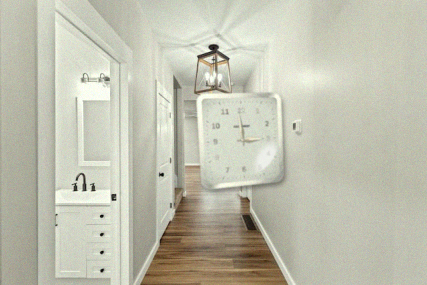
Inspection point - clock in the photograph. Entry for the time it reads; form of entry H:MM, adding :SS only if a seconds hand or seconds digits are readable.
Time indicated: 2:59
